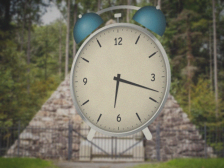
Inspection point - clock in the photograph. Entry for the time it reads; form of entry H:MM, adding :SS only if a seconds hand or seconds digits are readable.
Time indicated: 6:18
